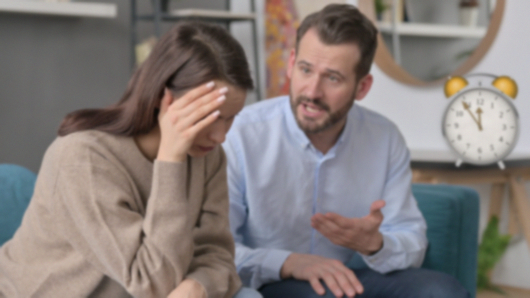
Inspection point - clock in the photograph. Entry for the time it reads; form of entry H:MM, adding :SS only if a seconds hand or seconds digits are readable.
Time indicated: 11:54
